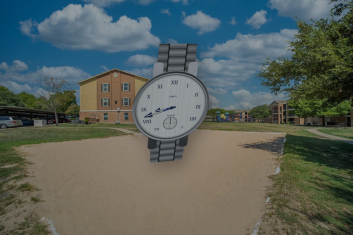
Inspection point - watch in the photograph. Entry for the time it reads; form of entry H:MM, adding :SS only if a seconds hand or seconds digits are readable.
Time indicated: 8:42
